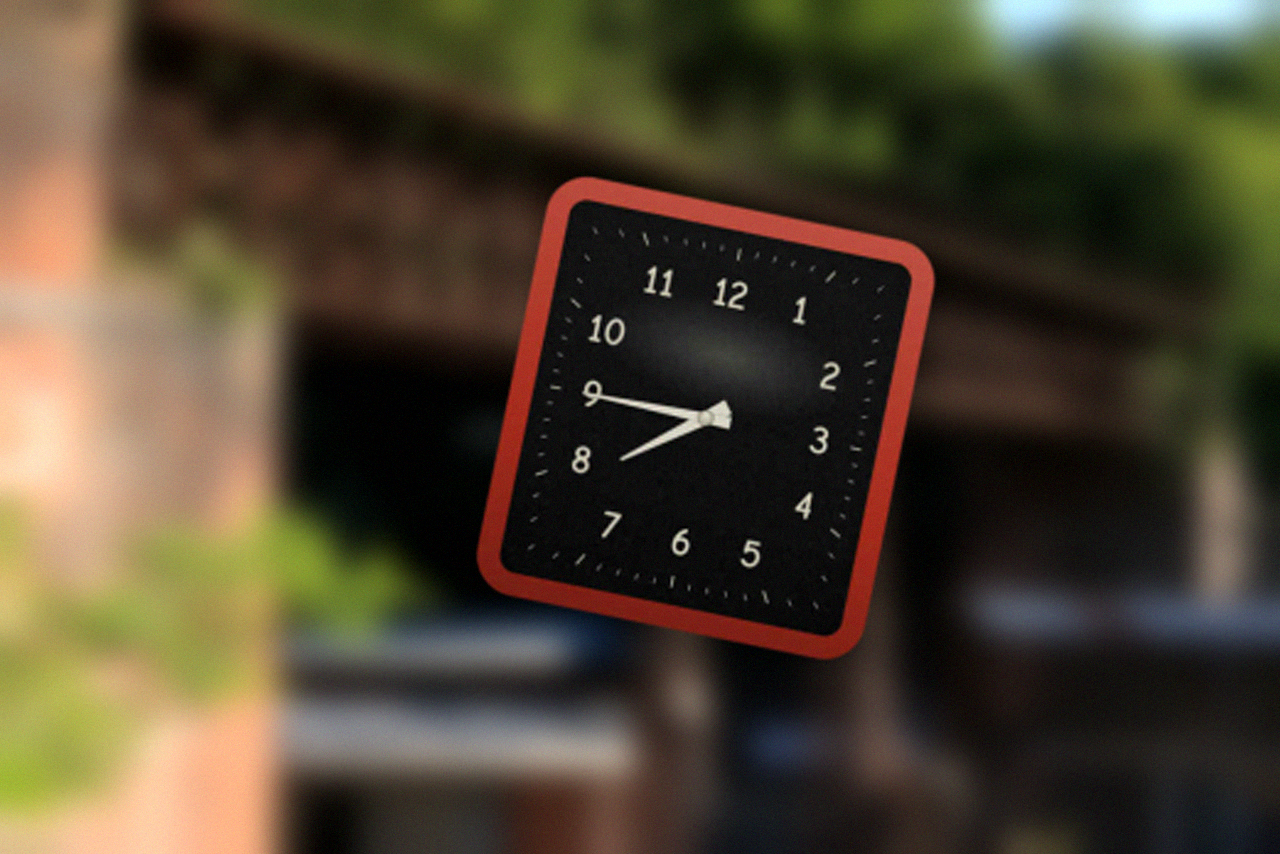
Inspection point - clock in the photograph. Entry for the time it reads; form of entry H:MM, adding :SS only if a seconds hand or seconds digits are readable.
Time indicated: 7:45
